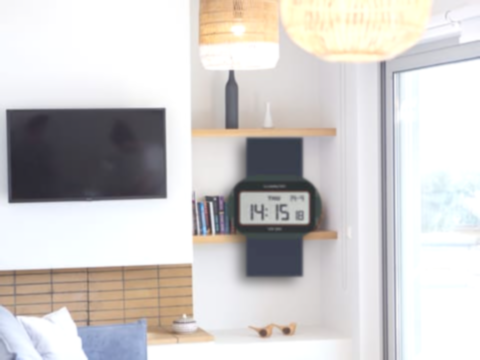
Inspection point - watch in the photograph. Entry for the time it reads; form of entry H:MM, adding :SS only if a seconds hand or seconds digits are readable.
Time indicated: 14:15
